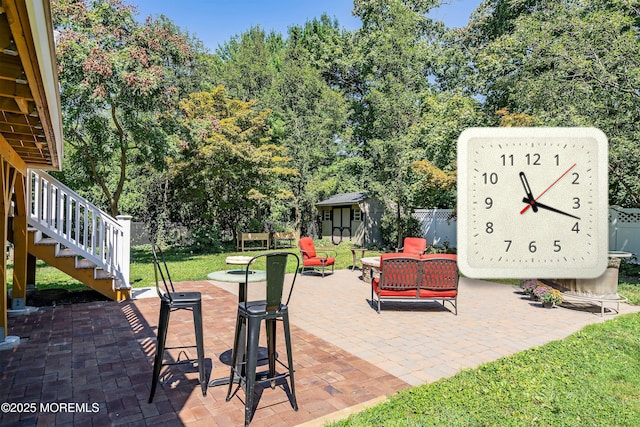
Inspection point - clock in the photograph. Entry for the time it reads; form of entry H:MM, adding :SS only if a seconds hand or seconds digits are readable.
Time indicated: 11:18:08
